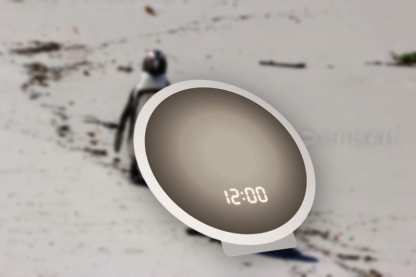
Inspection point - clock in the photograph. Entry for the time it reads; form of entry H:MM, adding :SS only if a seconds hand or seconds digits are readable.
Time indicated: 12:00
